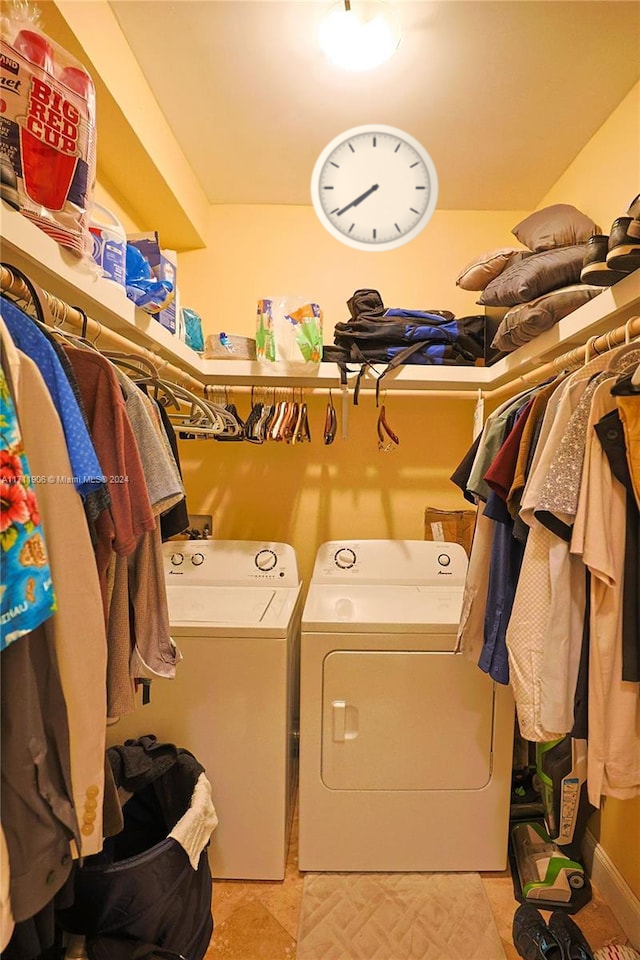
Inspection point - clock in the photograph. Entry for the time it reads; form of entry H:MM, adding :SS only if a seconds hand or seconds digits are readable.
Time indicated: 7:39
